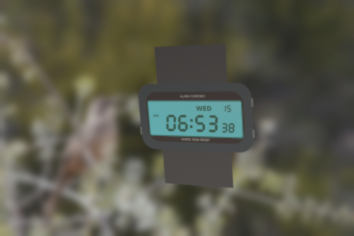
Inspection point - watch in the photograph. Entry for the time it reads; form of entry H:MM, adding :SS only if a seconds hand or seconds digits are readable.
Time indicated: 6:53:38
